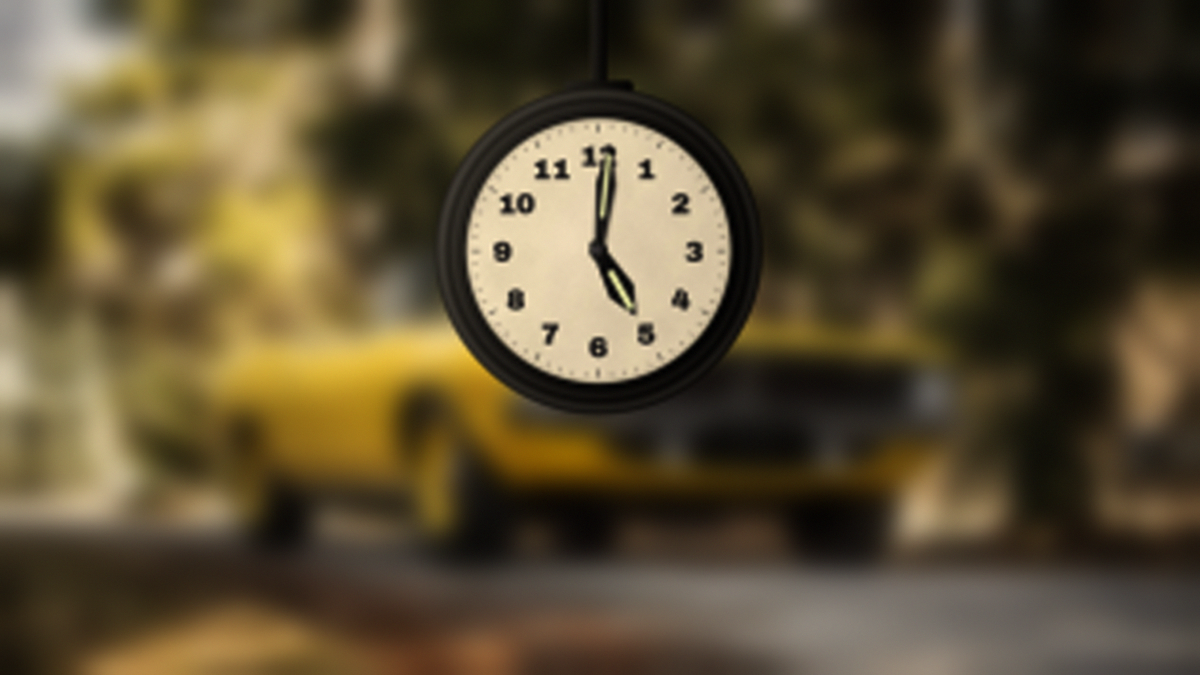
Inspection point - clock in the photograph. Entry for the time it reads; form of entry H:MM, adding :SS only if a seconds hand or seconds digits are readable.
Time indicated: 5:01
